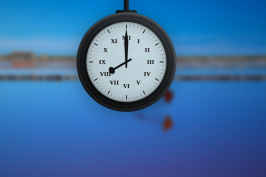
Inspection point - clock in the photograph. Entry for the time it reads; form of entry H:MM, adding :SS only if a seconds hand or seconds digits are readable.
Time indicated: 8:00
